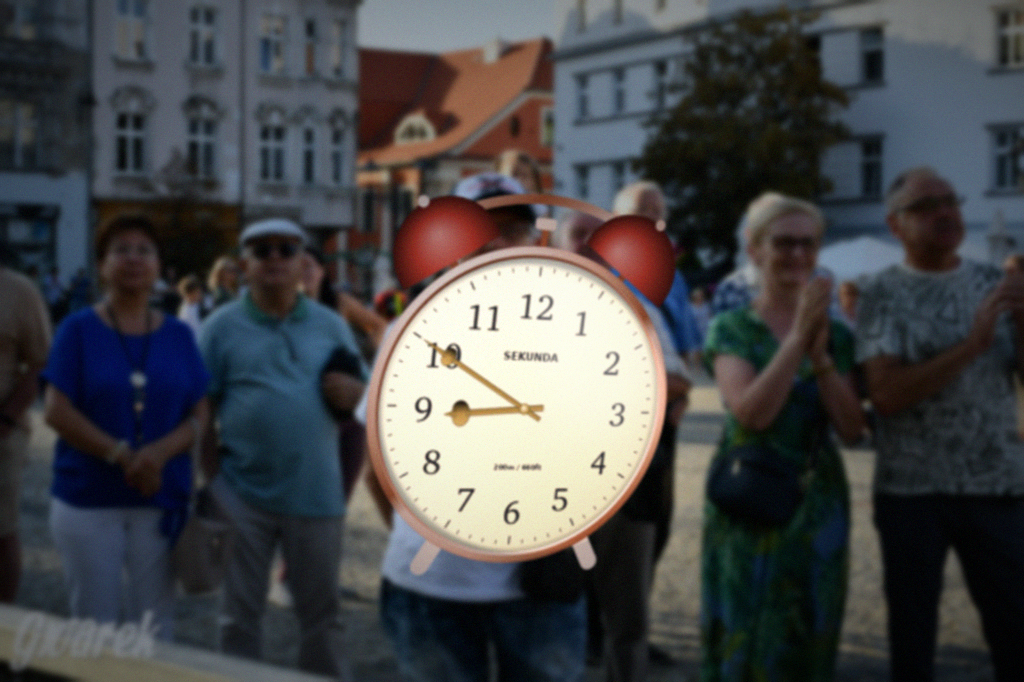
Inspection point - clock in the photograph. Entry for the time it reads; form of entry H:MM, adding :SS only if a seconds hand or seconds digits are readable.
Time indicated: 8:50
